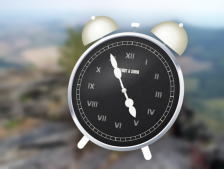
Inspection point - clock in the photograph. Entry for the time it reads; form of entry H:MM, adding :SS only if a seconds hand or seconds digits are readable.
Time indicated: 4:55
